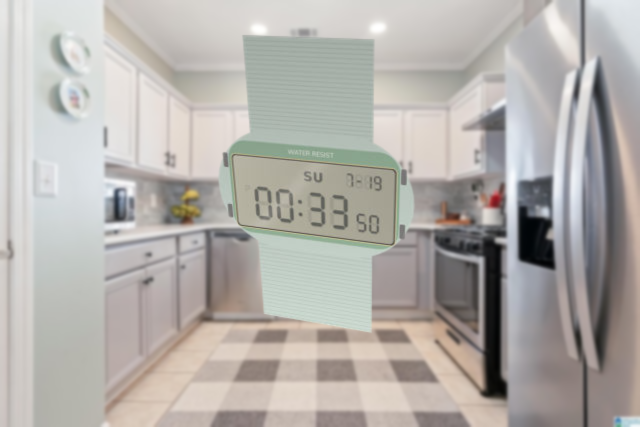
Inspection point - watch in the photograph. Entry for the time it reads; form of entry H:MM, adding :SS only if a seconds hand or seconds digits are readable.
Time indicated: 0:33:50
